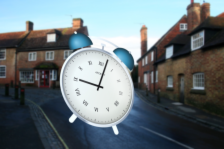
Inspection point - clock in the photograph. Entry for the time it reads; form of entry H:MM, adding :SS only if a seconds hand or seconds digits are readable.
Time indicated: 9:02
